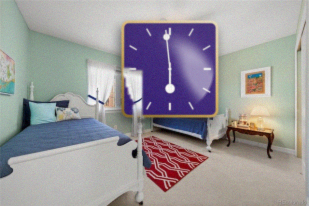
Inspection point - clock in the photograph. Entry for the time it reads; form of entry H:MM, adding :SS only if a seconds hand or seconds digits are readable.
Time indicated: 5:59
